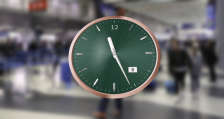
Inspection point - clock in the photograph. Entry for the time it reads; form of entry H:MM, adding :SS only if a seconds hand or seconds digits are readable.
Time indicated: 11:26
